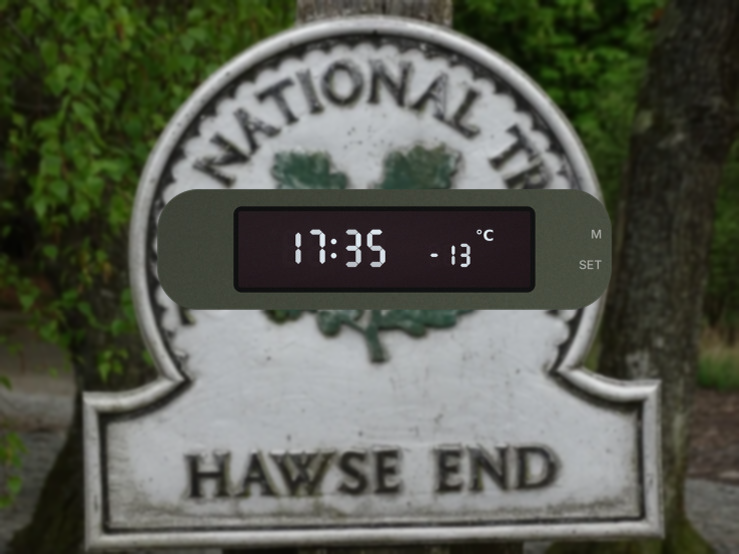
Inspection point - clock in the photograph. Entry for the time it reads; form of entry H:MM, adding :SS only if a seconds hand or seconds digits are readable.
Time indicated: 17:35
